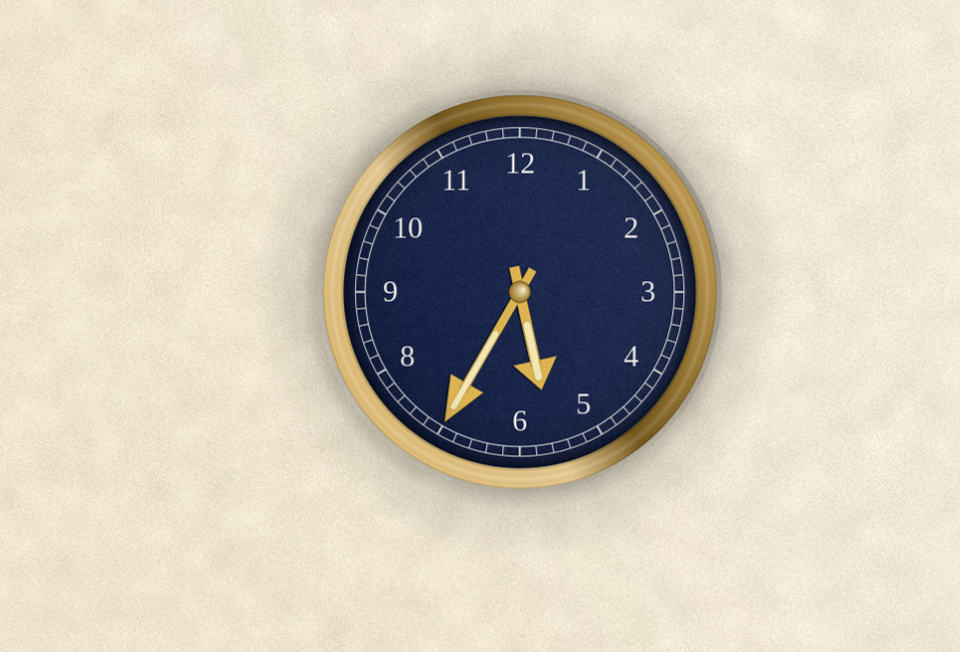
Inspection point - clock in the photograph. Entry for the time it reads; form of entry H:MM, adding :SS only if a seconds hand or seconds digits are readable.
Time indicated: 5:35
